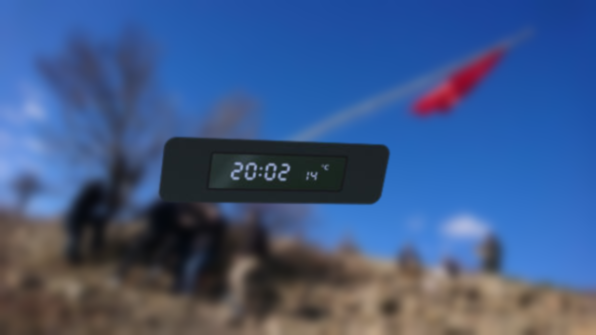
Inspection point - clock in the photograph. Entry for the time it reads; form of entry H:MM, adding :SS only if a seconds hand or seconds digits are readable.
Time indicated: 20:02
